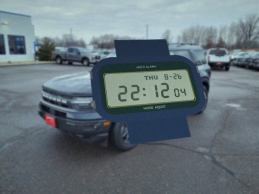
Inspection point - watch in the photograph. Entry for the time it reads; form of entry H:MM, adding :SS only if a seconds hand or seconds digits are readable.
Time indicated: 22:12:04
